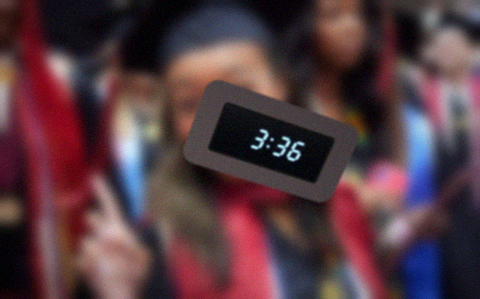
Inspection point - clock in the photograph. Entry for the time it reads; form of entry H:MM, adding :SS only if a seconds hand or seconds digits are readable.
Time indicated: 3:36
